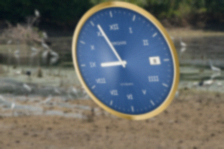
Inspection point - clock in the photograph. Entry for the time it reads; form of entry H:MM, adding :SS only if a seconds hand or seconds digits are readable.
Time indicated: 8:56
